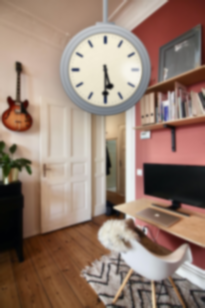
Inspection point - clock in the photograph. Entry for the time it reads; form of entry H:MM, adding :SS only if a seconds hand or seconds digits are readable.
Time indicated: 5:30
